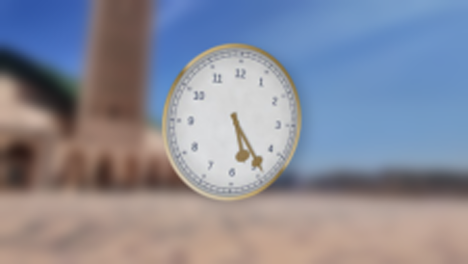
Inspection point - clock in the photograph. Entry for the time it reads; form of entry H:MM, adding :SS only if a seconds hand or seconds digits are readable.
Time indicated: 5:24
